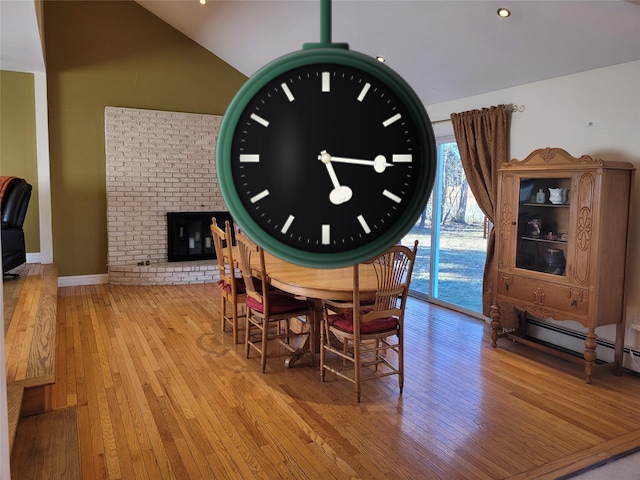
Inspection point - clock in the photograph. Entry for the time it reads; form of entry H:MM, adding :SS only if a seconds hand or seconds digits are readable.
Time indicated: 5:16
